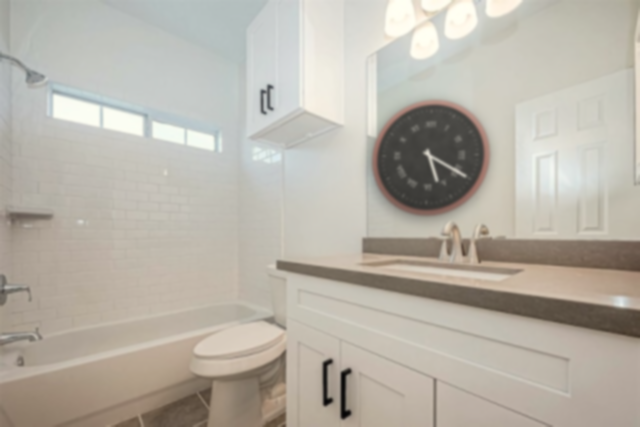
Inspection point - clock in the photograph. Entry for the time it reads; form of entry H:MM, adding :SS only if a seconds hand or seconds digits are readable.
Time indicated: 5:20
